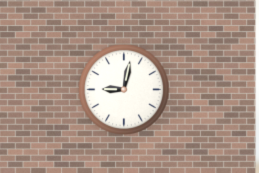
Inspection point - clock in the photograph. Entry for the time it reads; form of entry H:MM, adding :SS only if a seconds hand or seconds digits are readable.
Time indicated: 9:02
